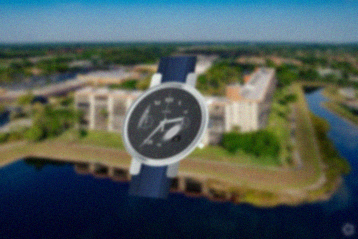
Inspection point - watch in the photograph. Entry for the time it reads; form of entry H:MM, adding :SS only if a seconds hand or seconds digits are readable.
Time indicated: 2:36
